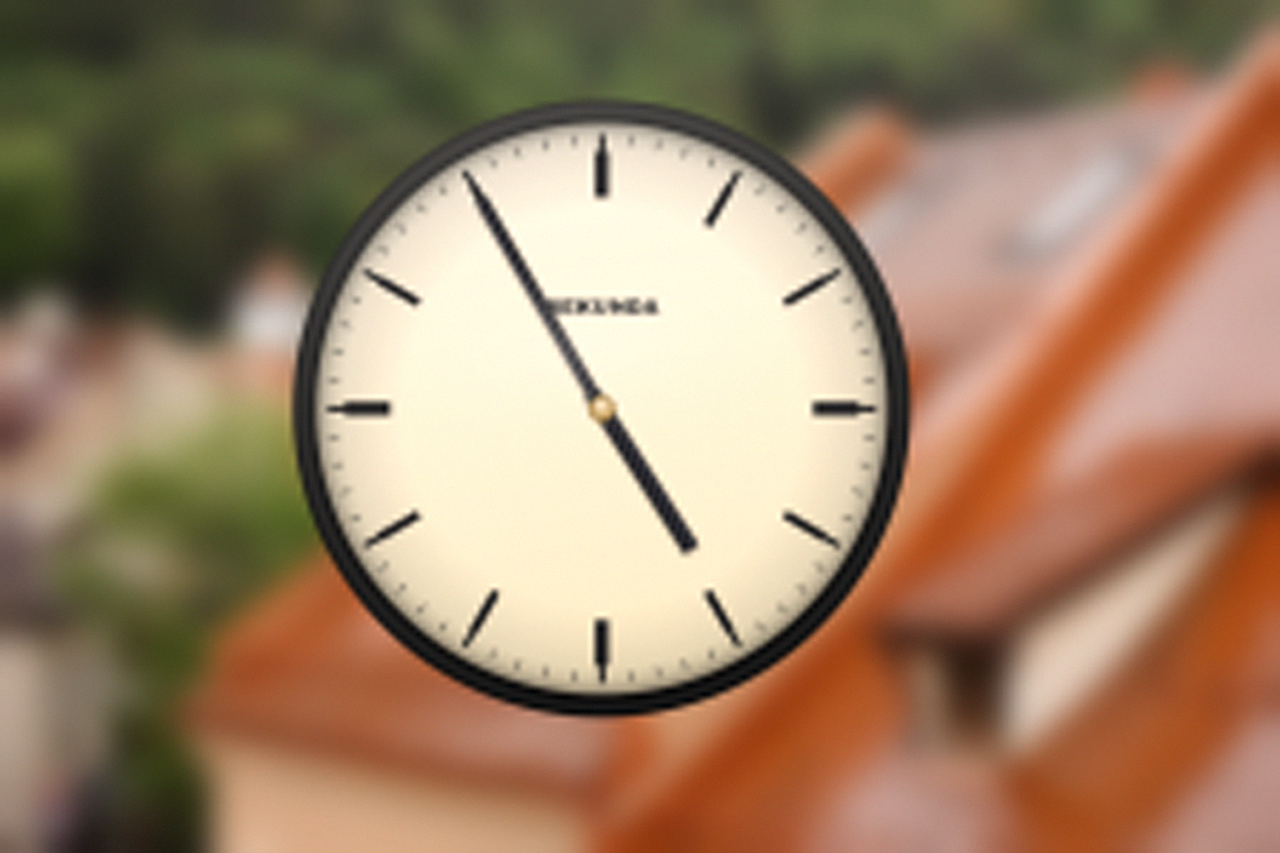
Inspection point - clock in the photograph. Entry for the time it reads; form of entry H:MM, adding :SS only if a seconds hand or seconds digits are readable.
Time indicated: 4:55
